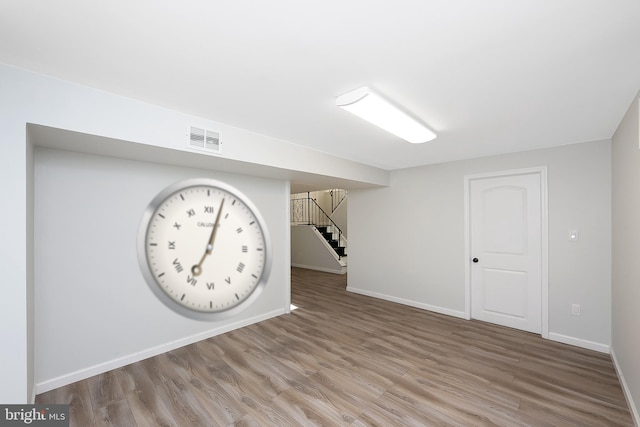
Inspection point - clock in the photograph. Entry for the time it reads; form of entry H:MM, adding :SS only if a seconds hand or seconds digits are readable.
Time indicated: 7:03
